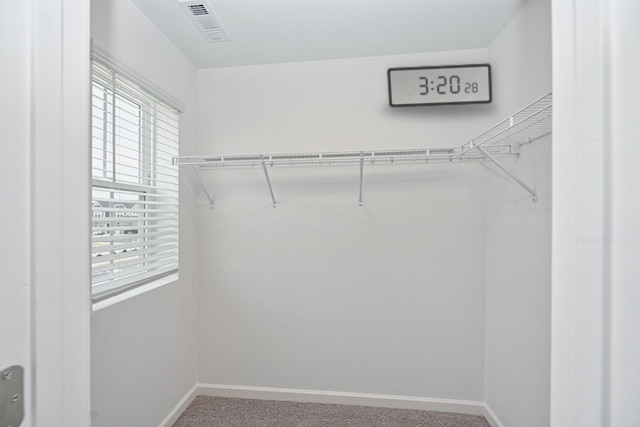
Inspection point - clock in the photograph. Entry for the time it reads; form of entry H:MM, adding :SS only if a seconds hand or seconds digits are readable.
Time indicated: 3:20:28
